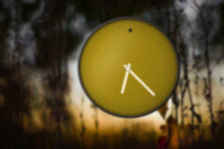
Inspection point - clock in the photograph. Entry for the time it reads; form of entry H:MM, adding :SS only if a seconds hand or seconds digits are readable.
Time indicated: 6:22
